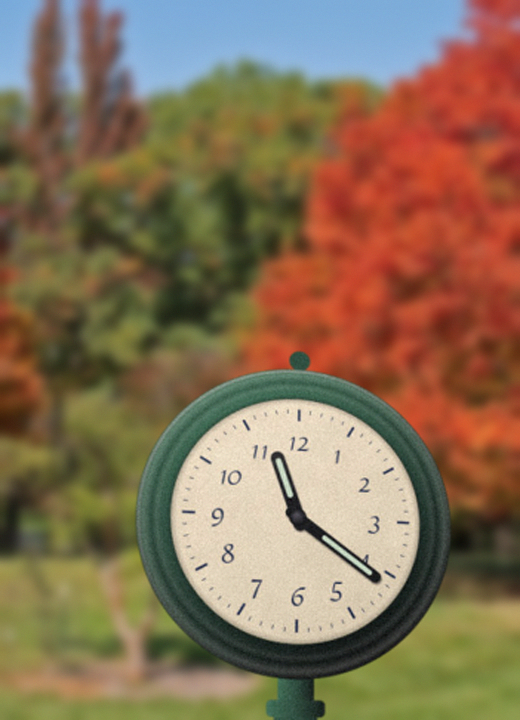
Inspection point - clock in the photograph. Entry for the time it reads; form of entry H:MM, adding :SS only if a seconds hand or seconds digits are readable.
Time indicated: 11:21
